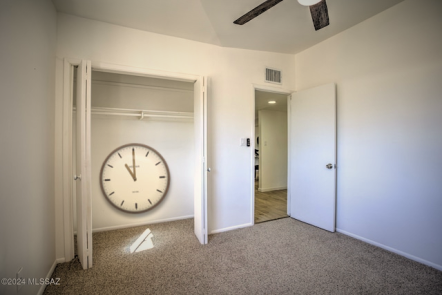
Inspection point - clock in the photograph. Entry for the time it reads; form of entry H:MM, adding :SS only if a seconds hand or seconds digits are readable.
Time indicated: 11:00
